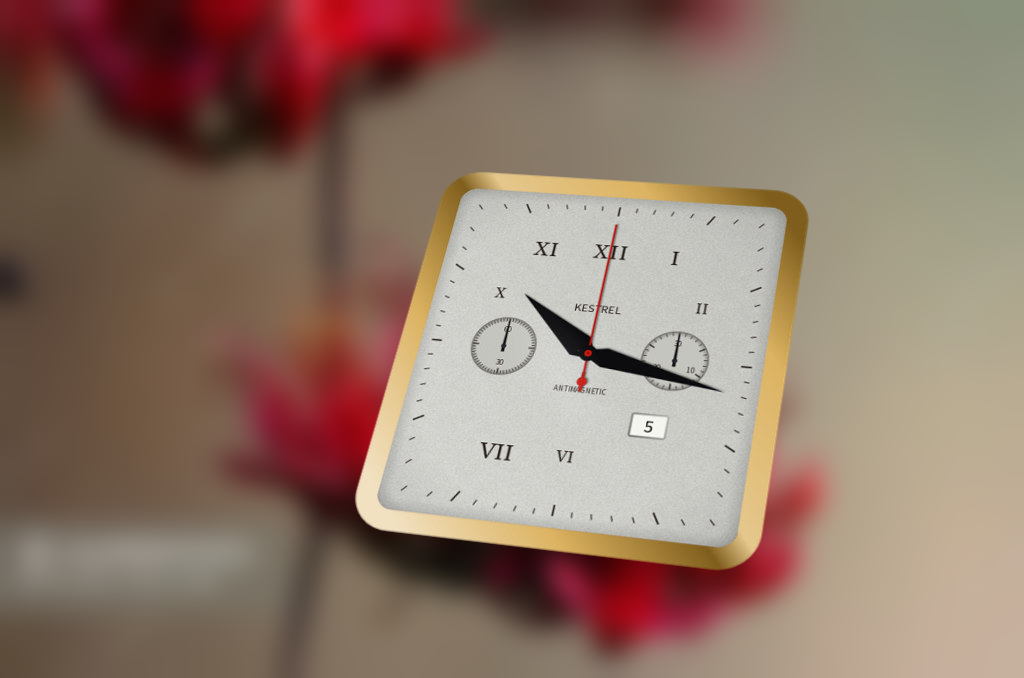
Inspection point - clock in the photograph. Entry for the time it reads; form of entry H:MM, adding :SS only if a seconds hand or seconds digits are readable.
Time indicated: 10:17
